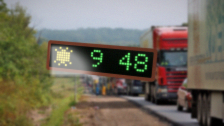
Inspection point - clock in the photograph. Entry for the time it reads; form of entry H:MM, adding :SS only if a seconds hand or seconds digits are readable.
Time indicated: 9:48
